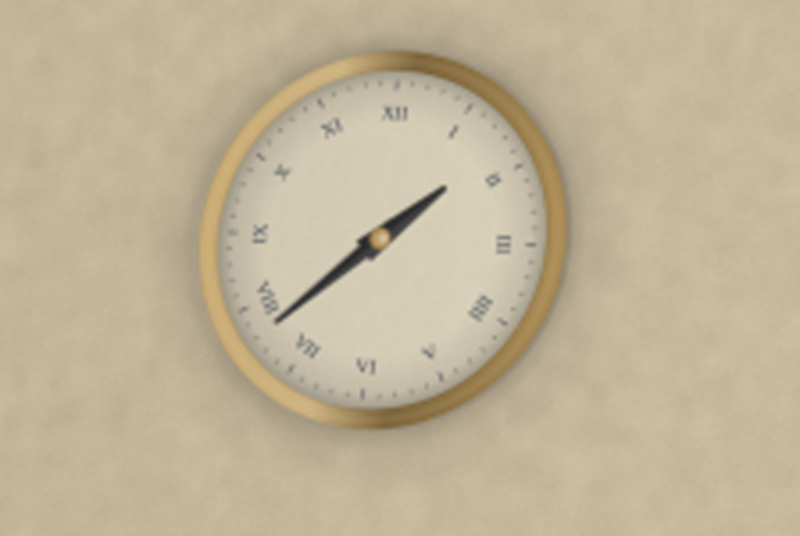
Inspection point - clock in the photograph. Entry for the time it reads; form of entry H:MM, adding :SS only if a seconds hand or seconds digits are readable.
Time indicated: 1:38
